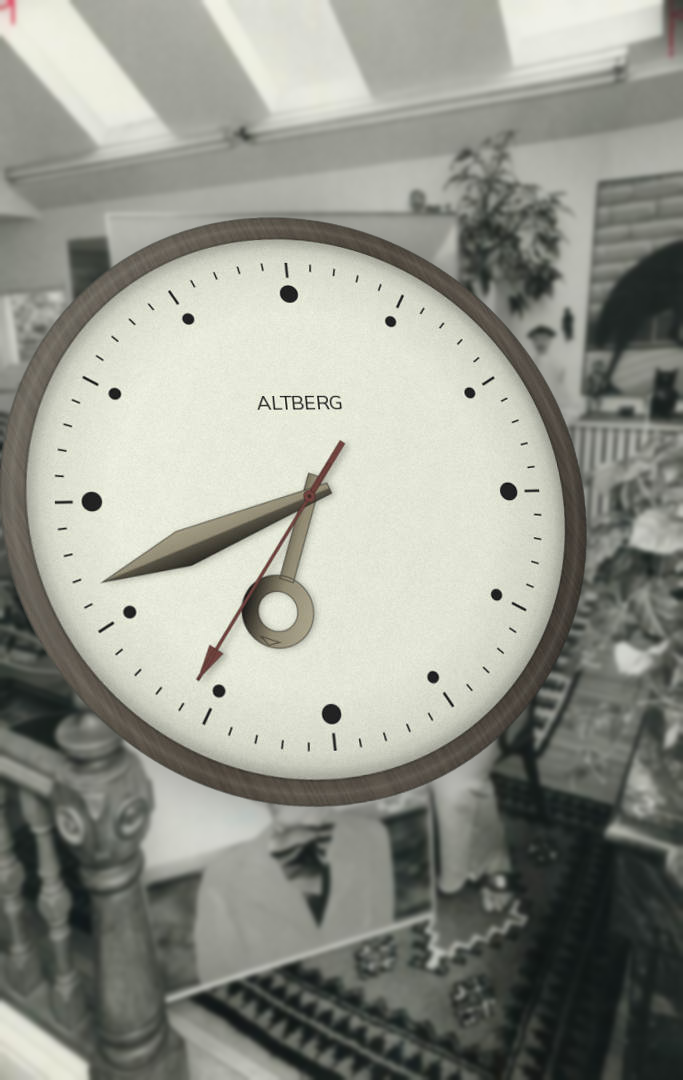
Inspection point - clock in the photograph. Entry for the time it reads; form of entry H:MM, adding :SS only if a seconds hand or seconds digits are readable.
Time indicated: 6:41:36
